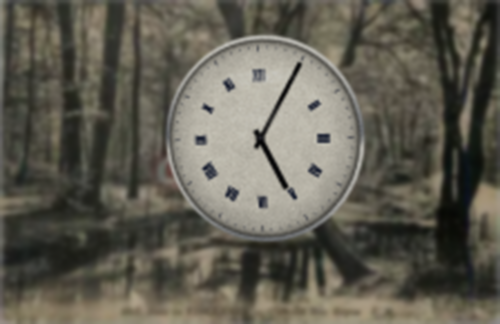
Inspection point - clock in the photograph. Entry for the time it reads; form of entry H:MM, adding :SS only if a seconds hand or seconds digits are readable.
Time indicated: 5:05
